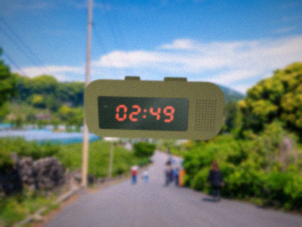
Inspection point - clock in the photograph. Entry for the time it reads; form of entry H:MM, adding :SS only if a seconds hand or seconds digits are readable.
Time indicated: 2:49
